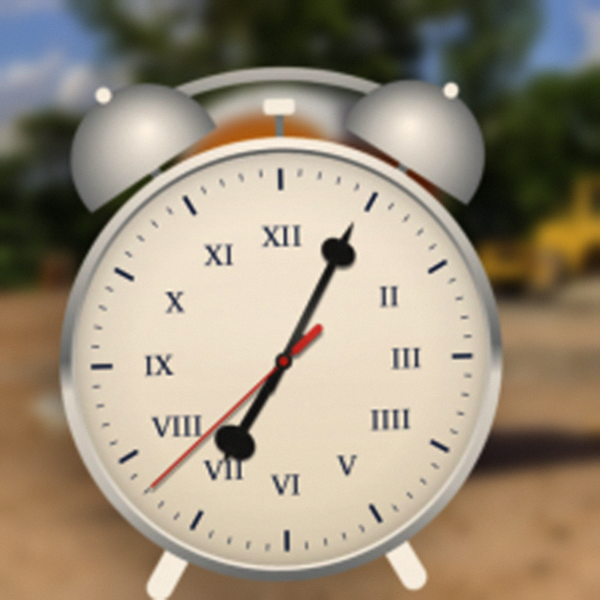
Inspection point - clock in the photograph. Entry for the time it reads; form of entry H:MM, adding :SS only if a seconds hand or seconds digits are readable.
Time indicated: 7:04:38
